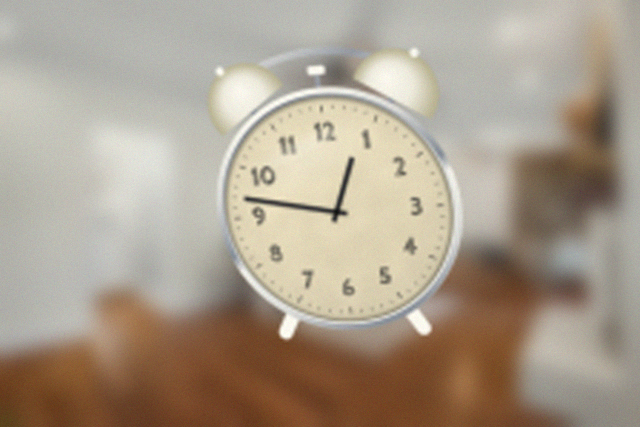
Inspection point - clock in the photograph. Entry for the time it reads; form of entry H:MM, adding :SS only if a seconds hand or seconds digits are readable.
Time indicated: 12:47
